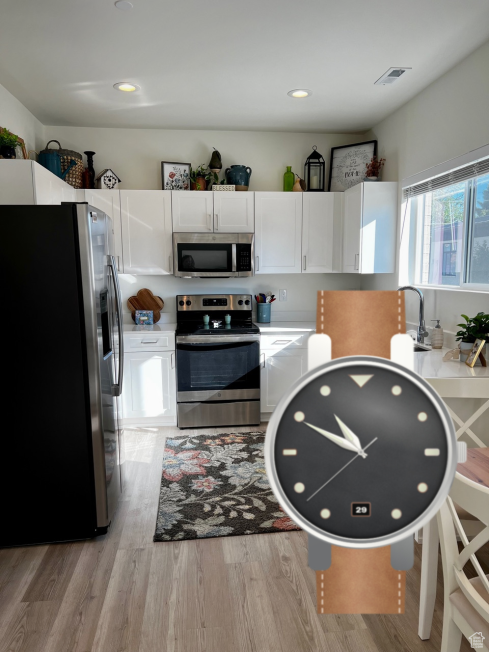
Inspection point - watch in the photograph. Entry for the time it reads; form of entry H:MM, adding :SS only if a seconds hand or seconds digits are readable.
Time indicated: 10:49:38
